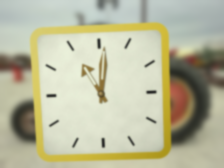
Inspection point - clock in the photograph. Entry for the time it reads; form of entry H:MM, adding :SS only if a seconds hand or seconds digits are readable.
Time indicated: 11:01
